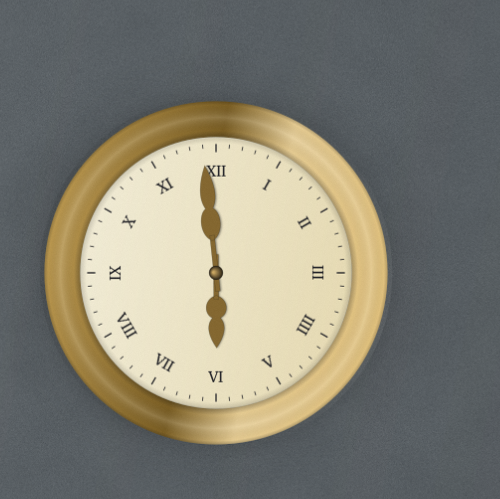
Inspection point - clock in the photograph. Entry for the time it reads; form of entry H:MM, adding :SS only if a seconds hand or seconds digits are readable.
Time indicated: 5:59
